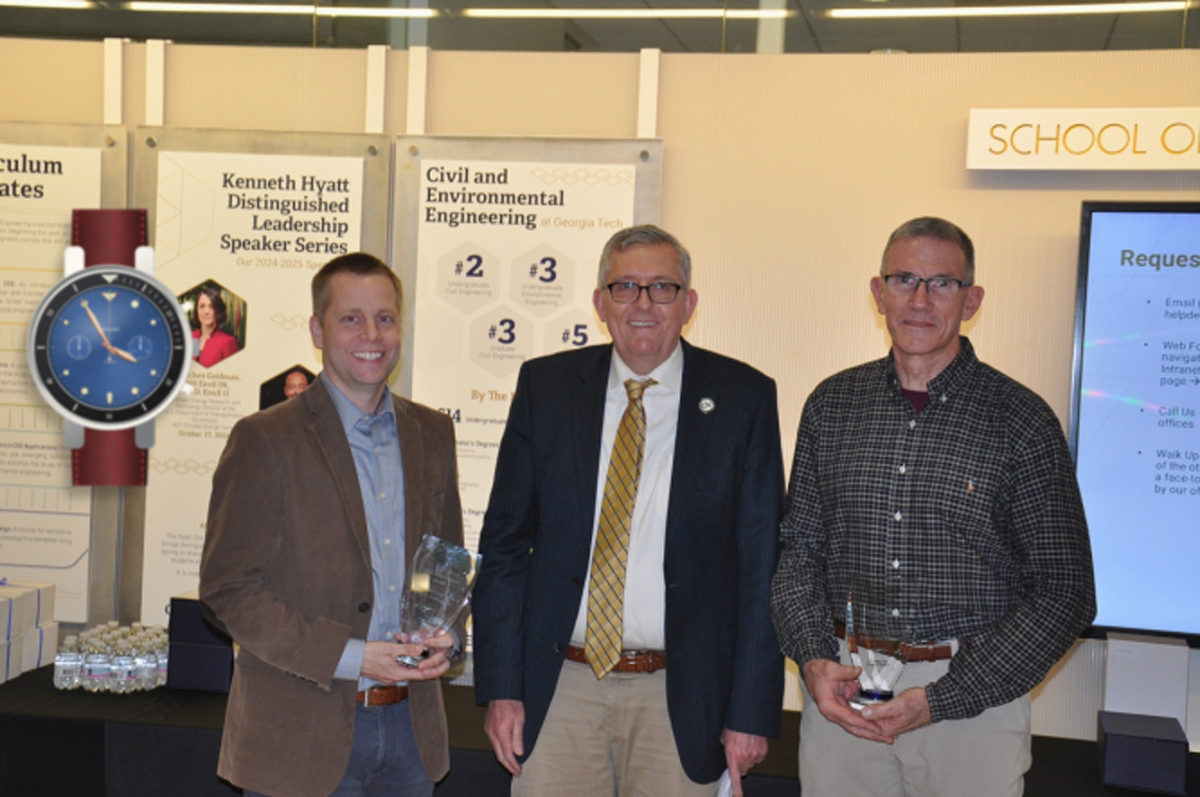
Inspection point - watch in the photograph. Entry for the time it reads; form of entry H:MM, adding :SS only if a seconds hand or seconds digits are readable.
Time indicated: 3:55
